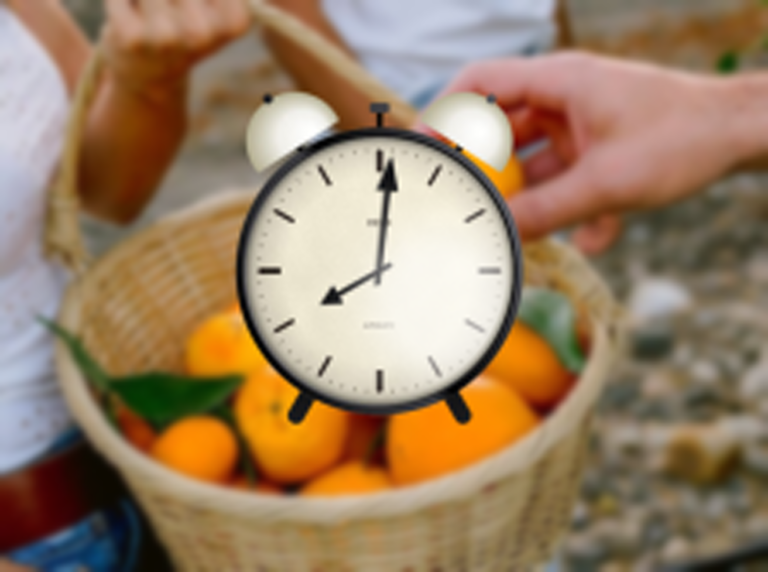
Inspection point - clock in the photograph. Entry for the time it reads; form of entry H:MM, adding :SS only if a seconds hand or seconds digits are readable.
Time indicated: 8:01
